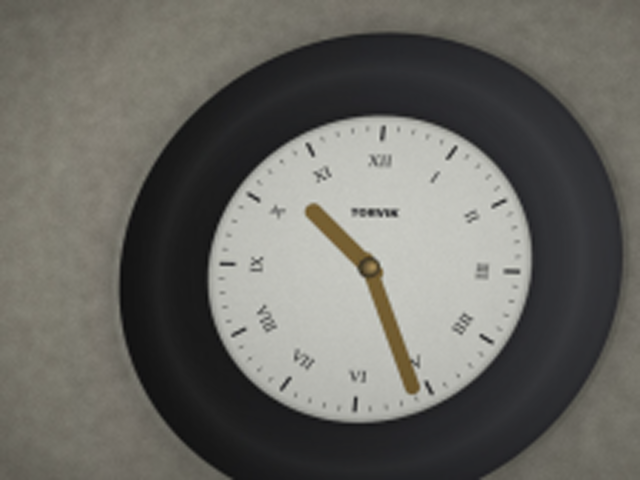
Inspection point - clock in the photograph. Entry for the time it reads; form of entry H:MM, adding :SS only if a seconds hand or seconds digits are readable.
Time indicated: 10:26
